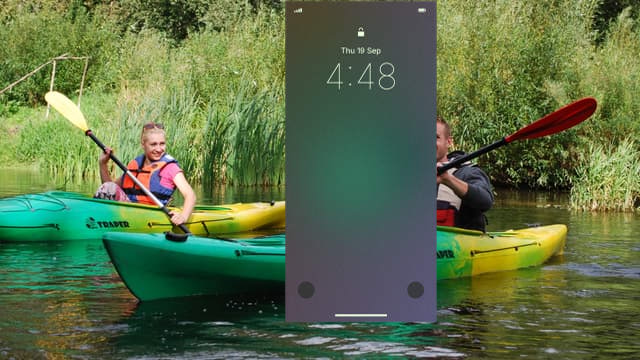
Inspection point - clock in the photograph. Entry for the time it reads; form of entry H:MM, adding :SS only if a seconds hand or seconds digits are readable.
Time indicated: 4:48
